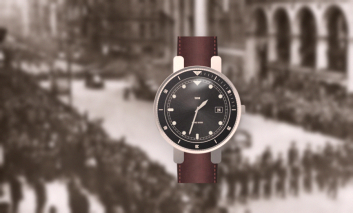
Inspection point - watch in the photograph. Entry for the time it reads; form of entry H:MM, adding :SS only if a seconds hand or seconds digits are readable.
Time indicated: 1:33
